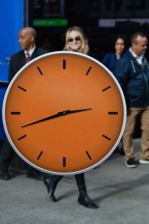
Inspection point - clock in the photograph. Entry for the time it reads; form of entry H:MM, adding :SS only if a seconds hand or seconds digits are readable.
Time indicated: 2:42
